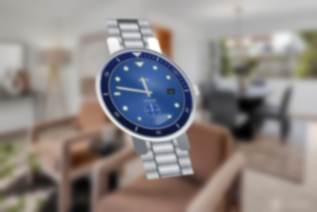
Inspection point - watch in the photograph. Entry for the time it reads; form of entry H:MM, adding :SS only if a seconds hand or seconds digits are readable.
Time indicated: 11:47
